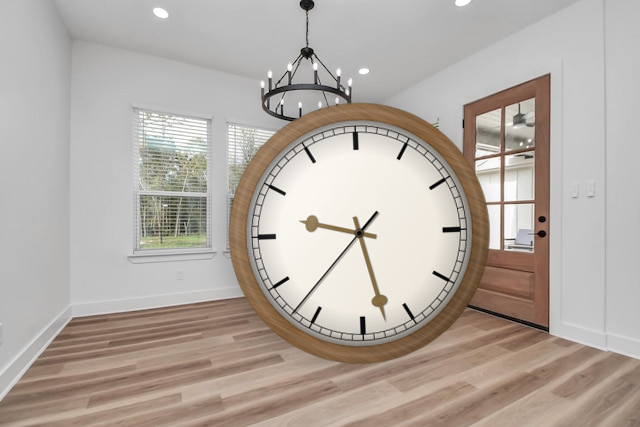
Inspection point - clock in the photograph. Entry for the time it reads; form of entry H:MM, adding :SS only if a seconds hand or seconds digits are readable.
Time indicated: 9:27:37
